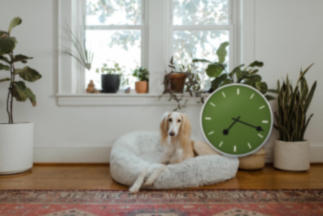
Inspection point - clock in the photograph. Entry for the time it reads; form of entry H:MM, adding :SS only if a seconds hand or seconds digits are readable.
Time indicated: 7:18
